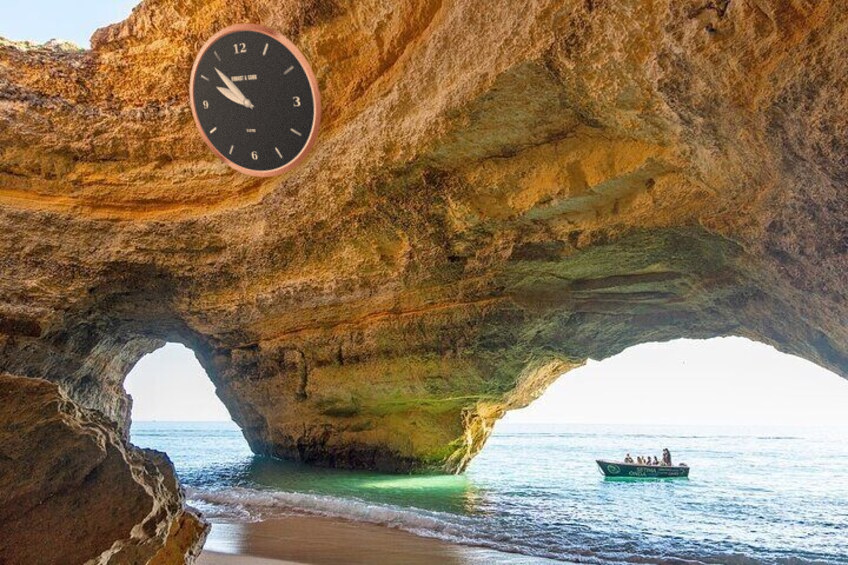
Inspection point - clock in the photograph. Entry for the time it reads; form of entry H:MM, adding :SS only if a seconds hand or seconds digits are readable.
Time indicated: 9:53
